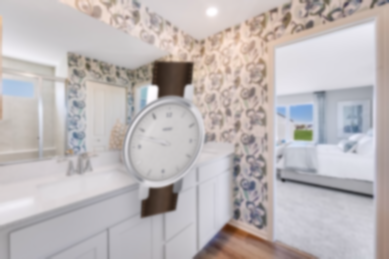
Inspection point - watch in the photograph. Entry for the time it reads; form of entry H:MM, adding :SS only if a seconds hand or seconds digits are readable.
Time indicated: 9:48
